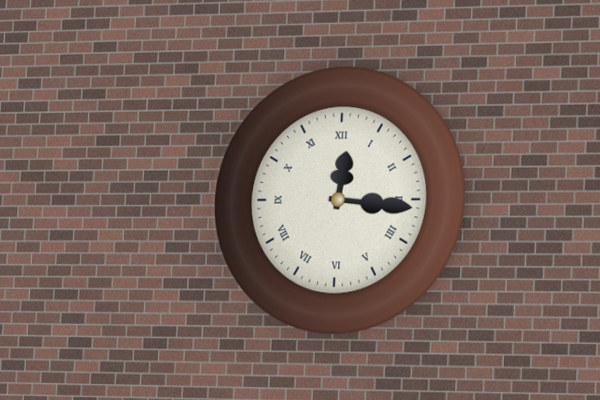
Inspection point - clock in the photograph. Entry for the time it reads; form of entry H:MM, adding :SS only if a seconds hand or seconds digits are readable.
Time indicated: 12:16
